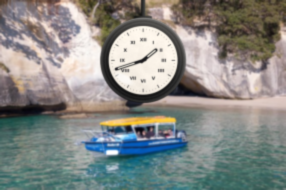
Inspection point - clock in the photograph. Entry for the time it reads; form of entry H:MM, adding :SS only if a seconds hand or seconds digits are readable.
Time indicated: 1:42
